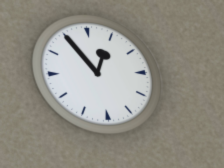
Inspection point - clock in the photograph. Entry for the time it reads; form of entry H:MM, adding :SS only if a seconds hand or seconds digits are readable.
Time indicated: 12:55
